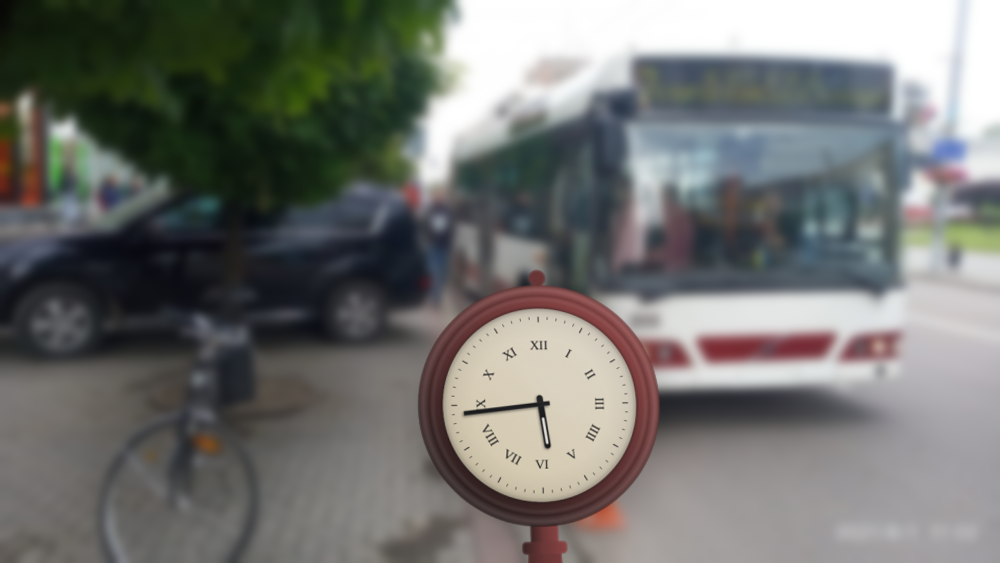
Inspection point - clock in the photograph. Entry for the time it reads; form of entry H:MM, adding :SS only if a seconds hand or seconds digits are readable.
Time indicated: 5:44
